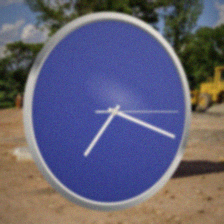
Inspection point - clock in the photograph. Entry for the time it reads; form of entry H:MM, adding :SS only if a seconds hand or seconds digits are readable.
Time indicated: 7:18:15
